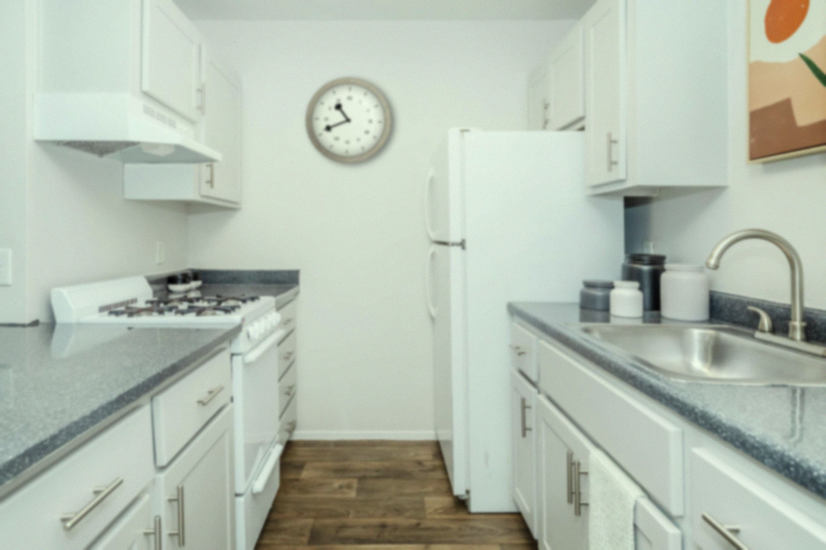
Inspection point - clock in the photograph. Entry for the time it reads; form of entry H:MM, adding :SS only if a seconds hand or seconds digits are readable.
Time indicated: 10:41
